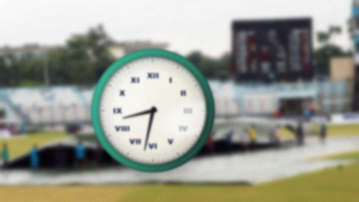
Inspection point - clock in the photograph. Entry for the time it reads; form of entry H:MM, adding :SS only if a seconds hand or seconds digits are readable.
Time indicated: 8:32
